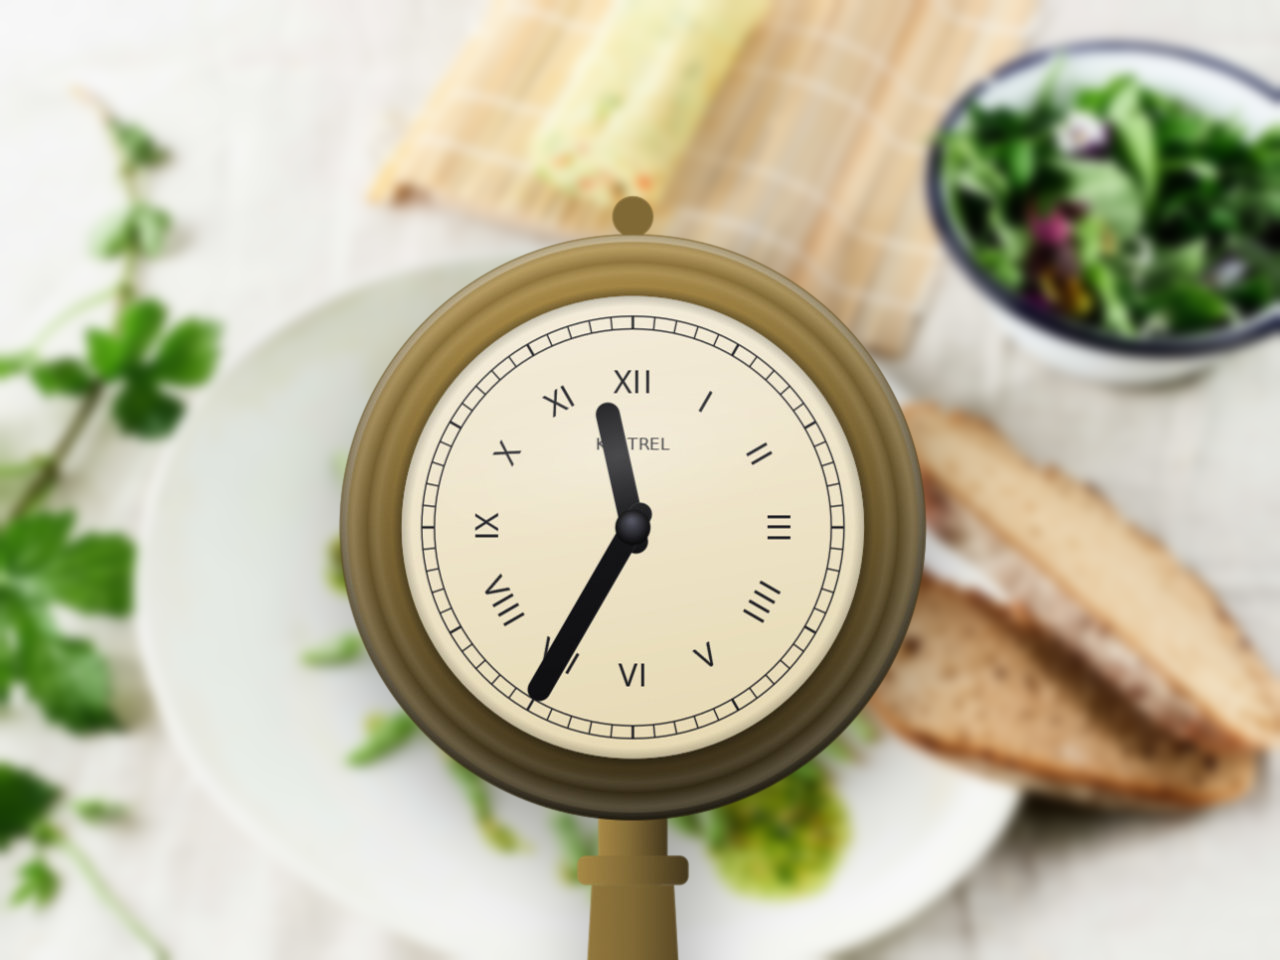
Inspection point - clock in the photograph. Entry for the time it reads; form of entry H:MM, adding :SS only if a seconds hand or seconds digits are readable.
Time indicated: 11:35
